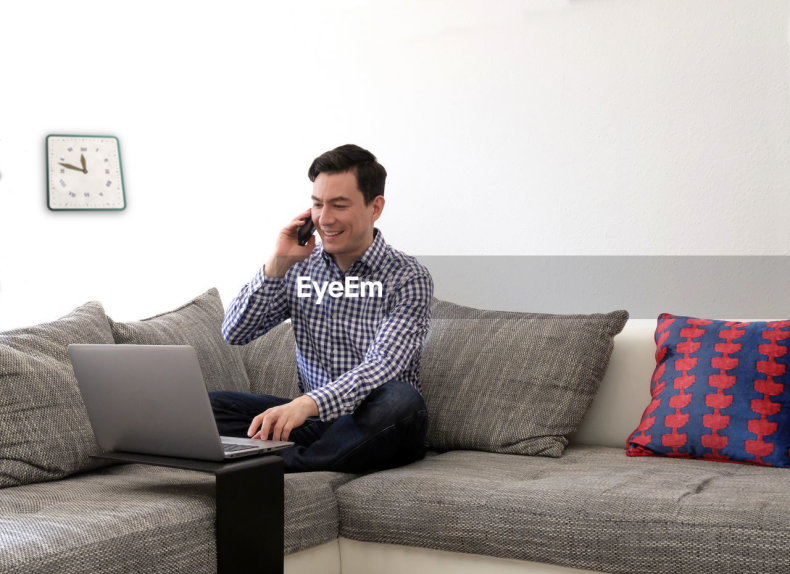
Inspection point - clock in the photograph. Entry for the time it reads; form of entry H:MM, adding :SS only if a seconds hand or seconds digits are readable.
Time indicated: 11:48
